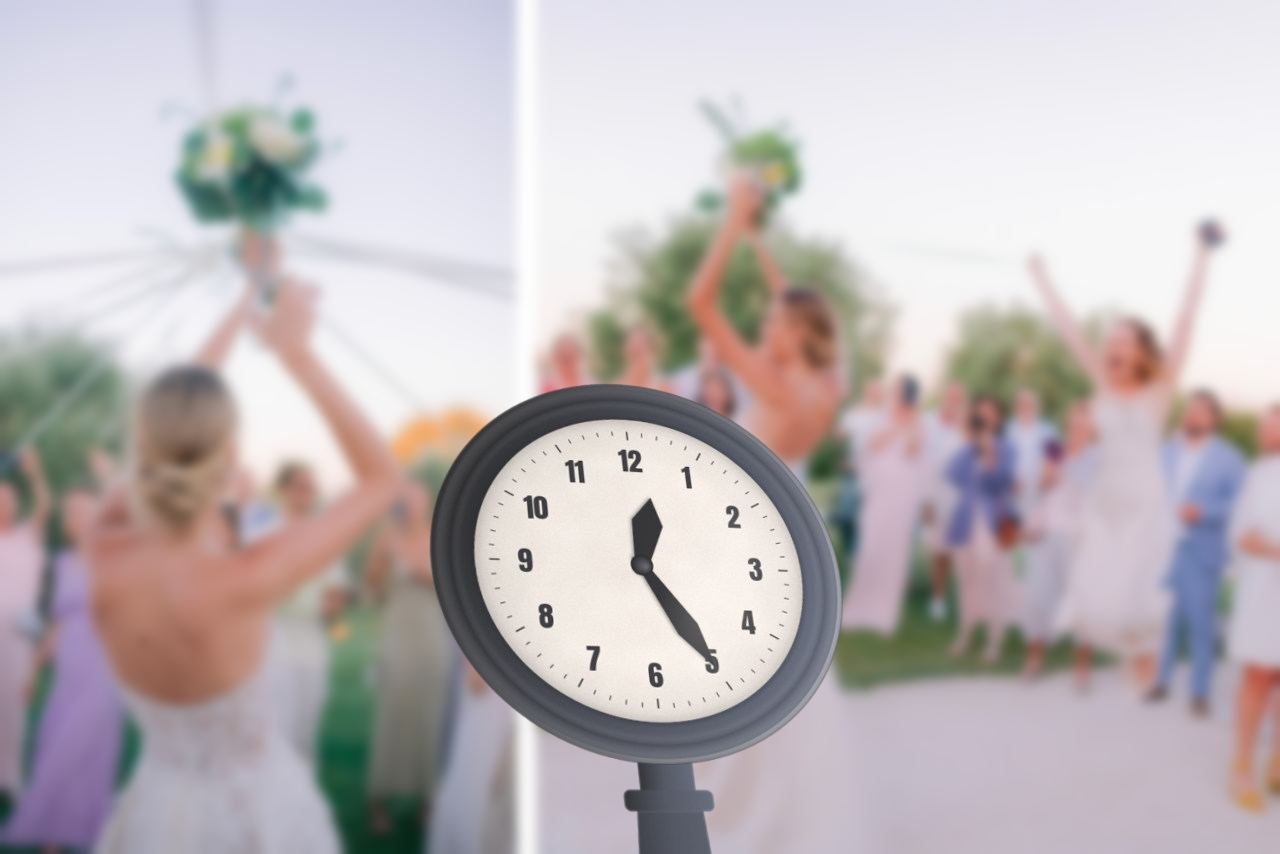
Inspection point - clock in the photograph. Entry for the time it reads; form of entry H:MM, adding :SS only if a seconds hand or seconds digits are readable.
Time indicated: 12:25
